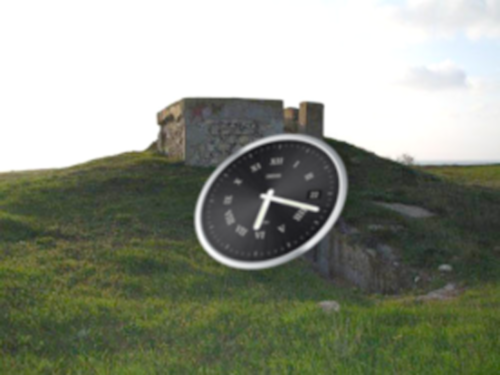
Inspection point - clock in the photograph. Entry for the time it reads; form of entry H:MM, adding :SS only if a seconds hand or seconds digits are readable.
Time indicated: 6:18
